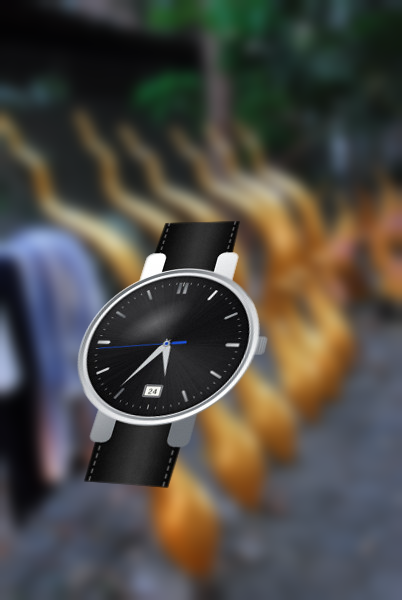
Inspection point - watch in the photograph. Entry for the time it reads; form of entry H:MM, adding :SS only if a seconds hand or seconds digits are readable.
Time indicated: 5:35:44
